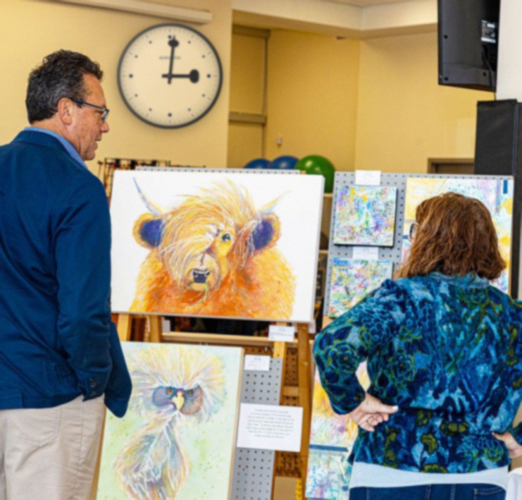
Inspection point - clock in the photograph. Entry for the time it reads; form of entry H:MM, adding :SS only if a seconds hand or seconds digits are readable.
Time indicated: 3:01
